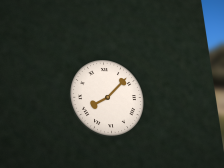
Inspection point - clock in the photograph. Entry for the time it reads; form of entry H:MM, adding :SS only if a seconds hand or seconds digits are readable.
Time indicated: 8:08
